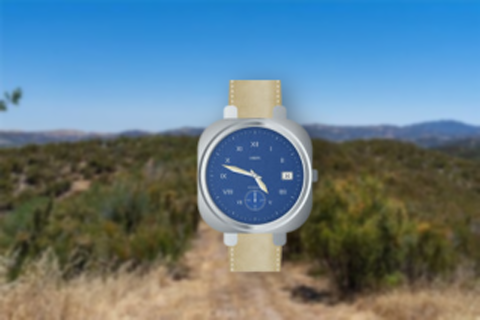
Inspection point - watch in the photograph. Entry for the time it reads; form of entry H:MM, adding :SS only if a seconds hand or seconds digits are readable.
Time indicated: 4:48
